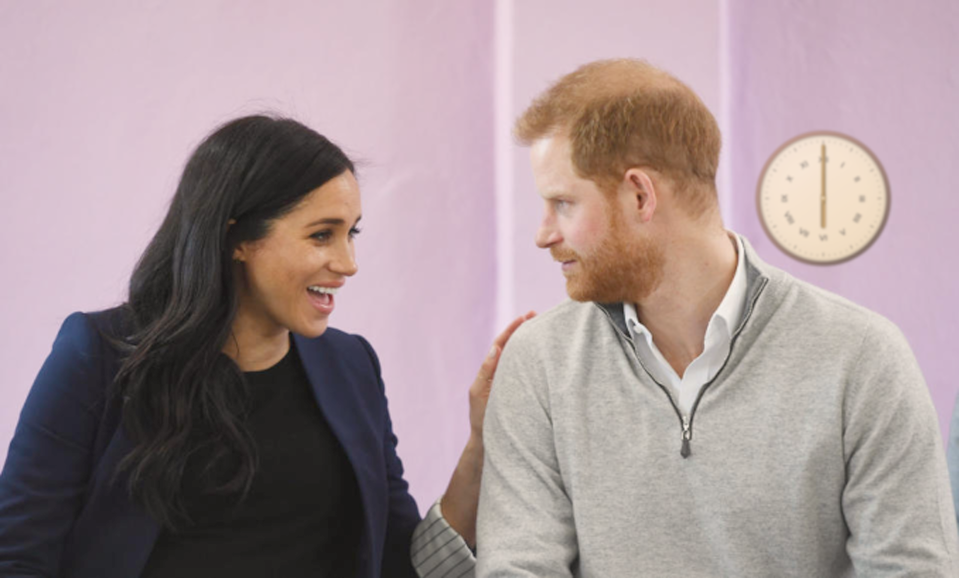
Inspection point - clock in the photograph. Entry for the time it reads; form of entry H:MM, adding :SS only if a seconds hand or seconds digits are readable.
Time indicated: 6:00
